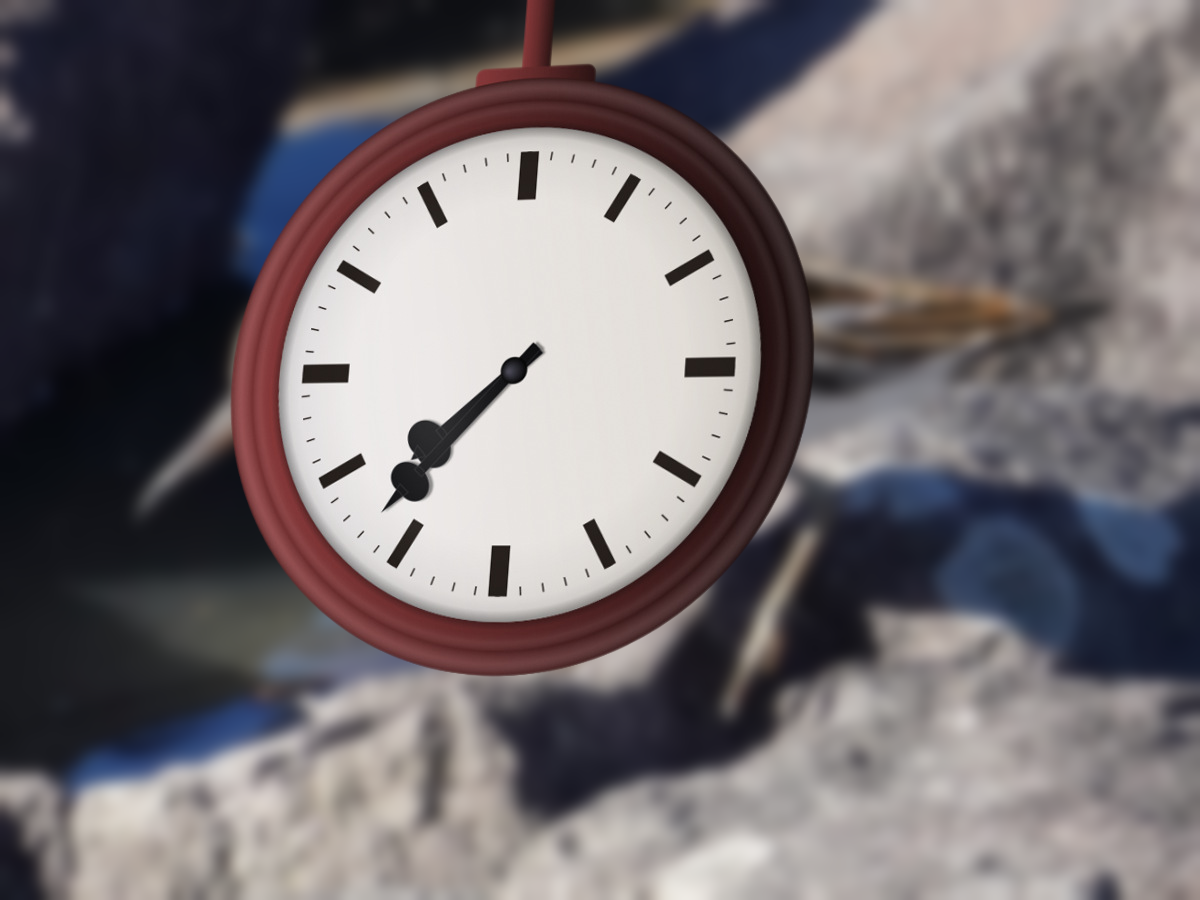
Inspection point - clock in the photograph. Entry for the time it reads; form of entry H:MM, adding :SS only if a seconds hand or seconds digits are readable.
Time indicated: 7:37
